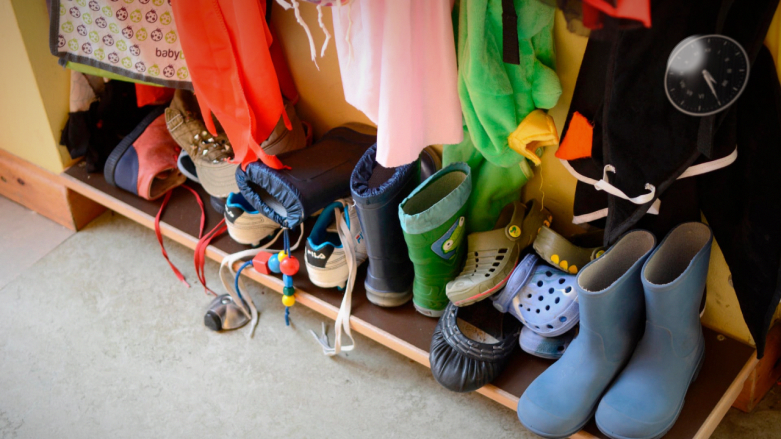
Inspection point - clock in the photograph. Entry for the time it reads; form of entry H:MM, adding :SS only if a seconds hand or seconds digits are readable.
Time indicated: 4:25
